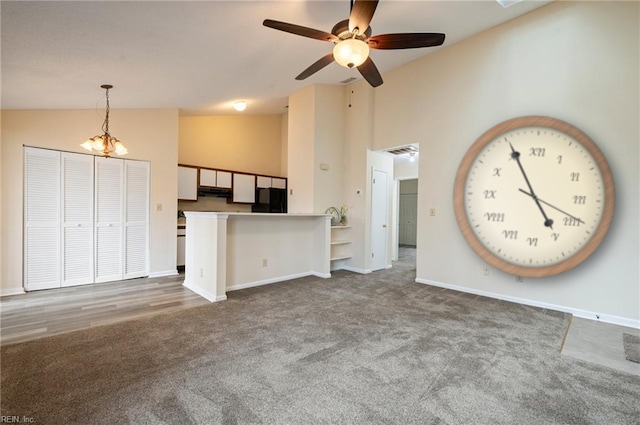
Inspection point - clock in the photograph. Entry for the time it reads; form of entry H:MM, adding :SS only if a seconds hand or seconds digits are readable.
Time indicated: 4:55:19
